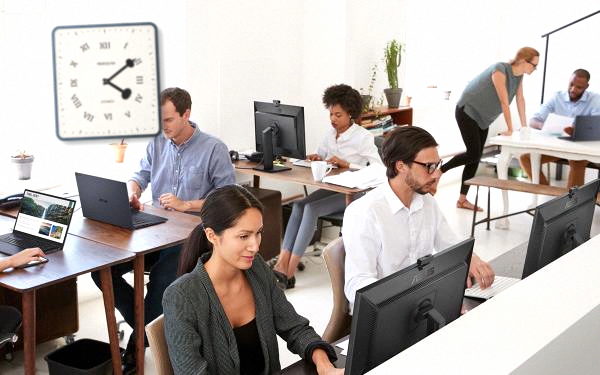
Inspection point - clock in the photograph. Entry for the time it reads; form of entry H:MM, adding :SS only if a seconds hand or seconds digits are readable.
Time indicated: 4:09
